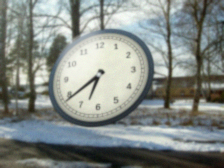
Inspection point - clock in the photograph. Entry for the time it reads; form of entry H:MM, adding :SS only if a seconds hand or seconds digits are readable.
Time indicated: 6:39
